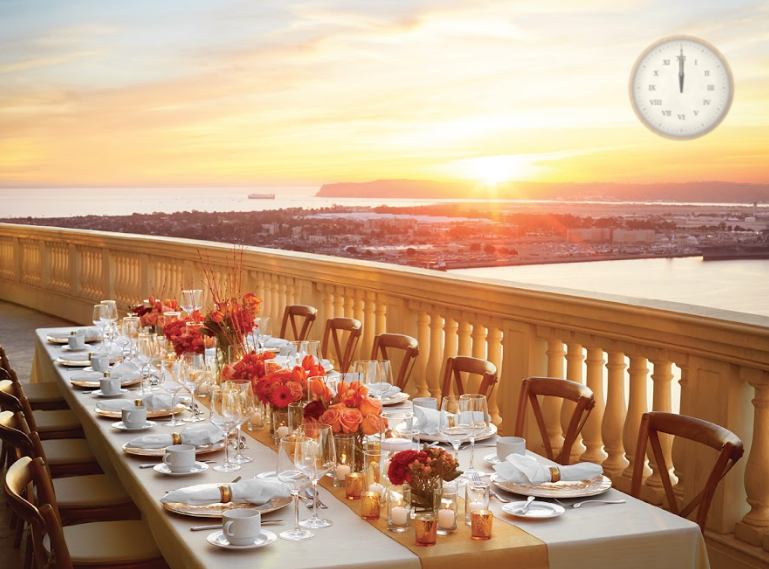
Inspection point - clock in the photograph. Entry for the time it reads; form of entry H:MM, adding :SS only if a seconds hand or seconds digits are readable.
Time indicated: 12:00
